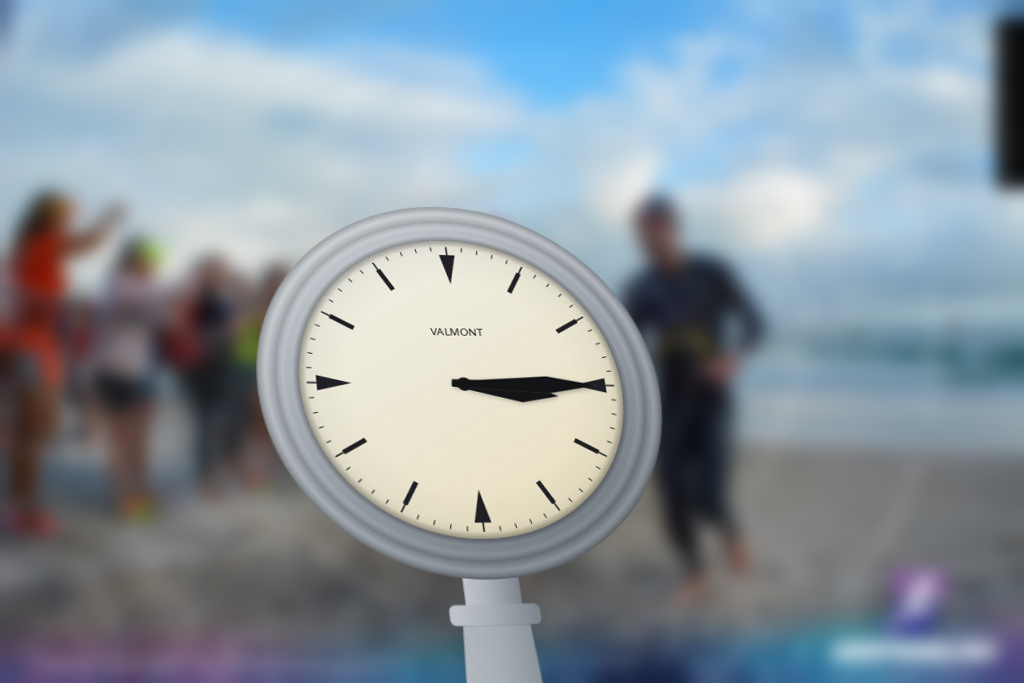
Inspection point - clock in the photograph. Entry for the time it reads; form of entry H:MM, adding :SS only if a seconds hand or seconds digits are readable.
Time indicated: 3:15
